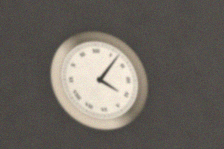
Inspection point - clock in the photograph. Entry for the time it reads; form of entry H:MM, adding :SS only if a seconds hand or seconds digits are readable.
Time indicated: 4:07
